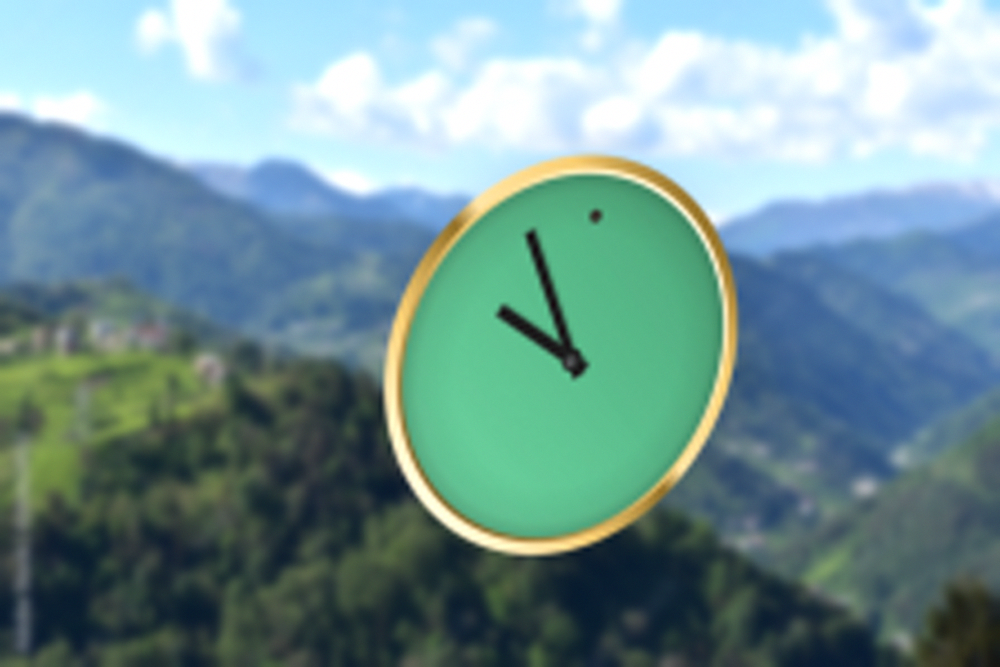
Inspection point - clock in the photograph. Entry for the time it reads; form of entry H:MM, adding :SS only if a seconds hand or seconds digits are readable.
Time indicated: 9:55
